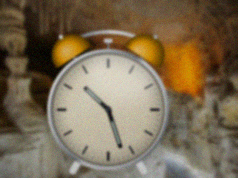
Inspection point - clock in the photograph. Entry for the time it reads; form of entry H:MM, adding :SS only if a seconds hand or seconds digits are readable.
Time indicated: 10:27
